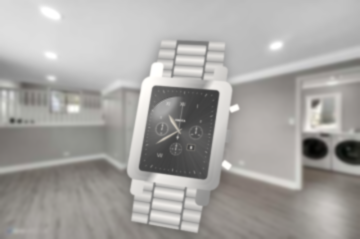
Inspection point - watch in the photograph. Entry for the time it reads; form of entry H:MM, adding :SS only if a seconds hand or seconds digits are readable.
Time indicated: 10:39
